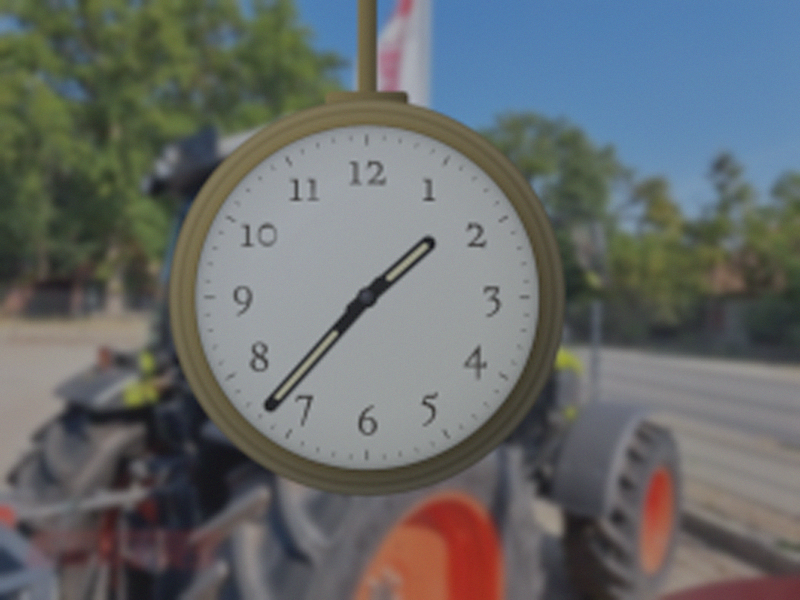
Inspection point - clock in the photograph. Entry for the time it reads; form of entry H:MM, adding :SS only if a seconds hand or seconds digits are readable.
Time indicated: 1:37
